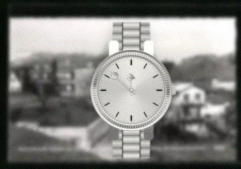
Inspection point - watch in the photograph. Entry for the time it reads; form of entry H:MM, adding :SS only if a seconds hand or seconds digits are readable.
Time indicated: 11:52
